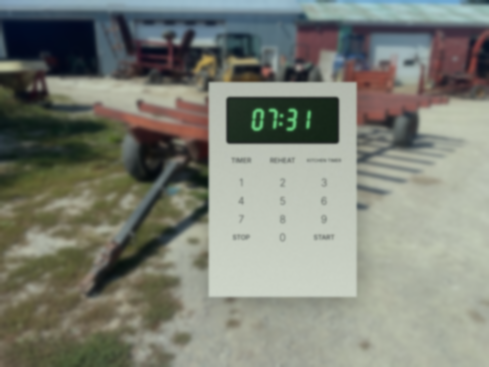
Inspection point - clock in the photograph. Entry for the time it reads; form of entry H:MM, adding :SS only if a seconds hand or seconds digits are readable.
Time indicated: 7:31
